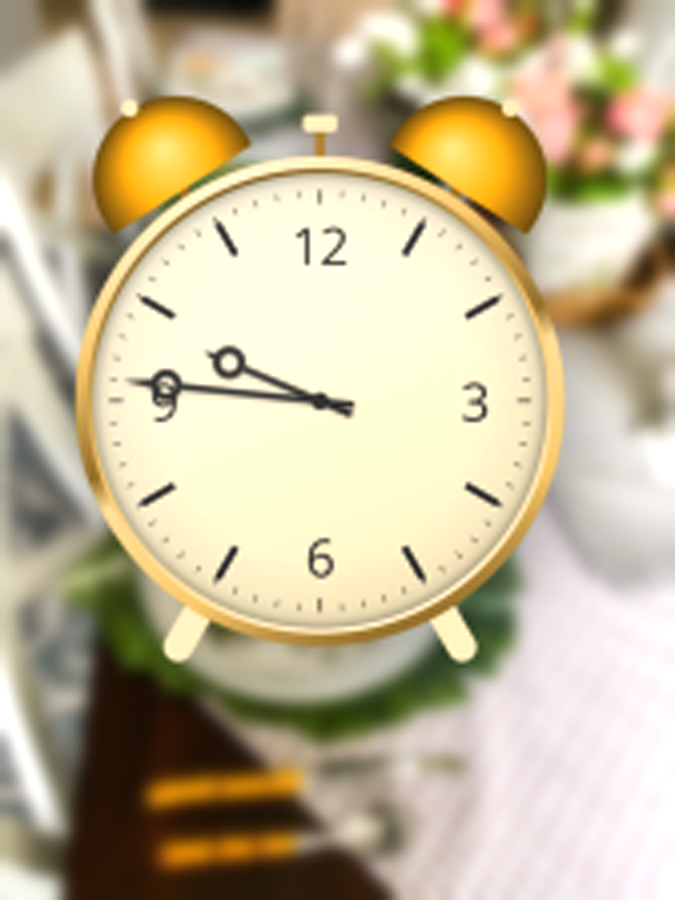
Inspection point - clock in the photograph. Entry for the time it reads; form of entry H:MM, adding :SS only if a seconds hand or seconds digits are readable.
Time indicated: 9:46
